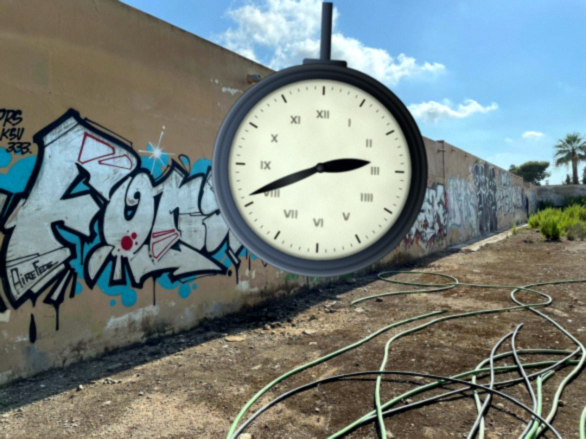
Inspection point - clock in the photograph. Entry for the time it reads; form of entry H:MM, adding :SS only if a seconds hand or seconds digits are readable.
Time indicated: 2:41
